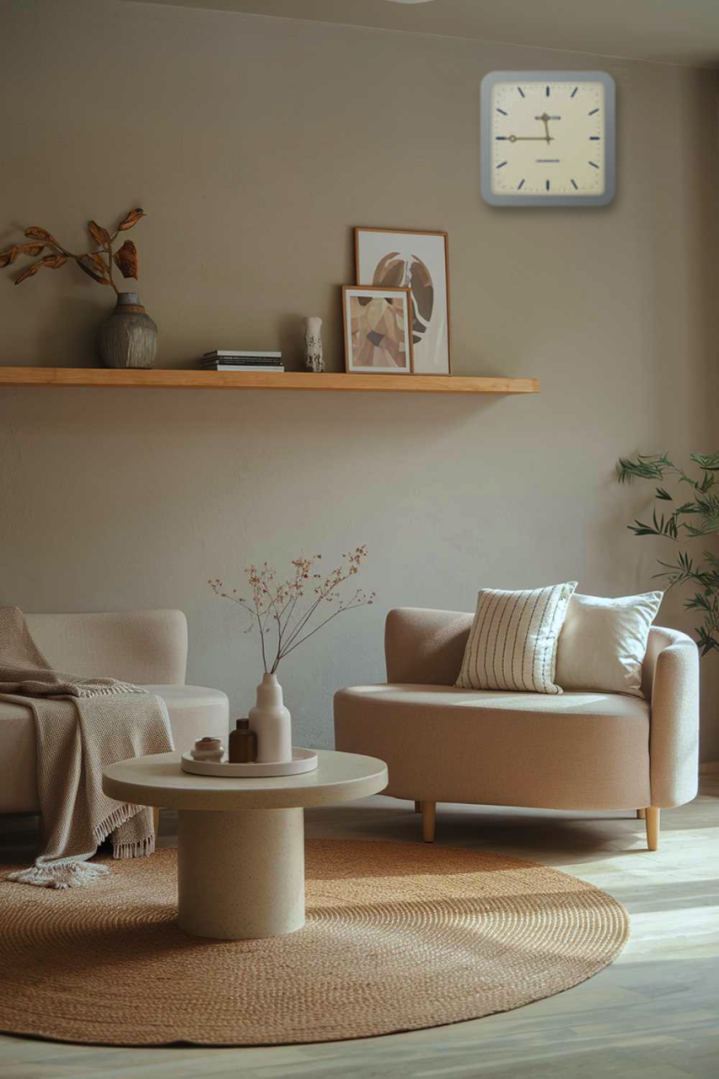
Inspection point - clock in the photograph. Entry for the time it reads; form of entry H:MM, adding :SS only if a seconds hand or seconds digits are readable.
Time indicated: 11:45
